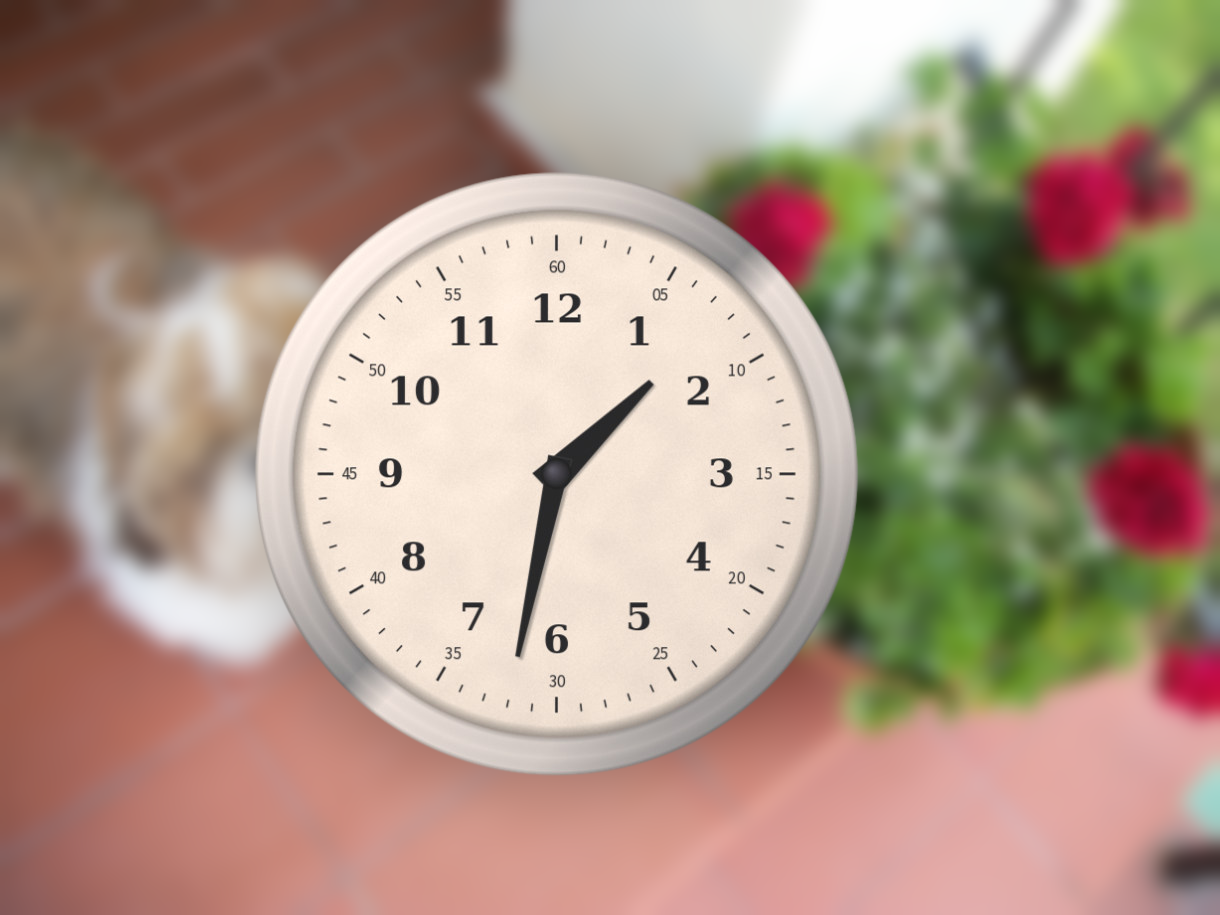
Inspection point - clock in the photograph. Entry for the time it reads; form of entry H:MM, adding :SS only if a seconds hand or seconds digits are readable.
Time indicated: 1:32
